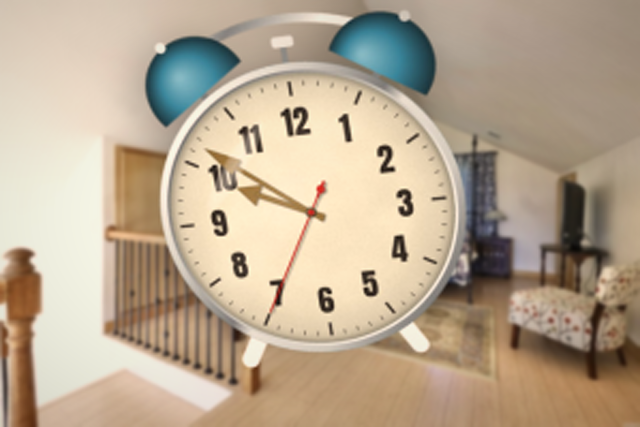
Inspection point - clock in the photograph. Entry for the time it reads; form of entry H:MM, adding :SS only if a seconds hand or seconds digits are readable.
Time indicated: 9:51:35
